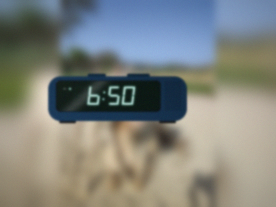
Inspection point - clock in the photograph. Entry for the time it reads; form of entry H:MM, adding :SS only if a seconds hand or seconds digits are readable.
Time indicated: 6:50
